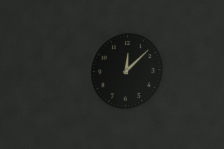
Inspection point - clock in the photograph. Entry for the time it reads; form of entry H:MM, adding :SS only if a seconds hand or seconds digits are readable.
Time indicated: 12:08
